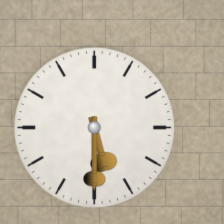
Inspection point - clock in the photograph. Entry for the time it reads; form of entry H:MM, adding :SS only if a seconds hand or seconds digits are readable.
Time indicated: 5:30
